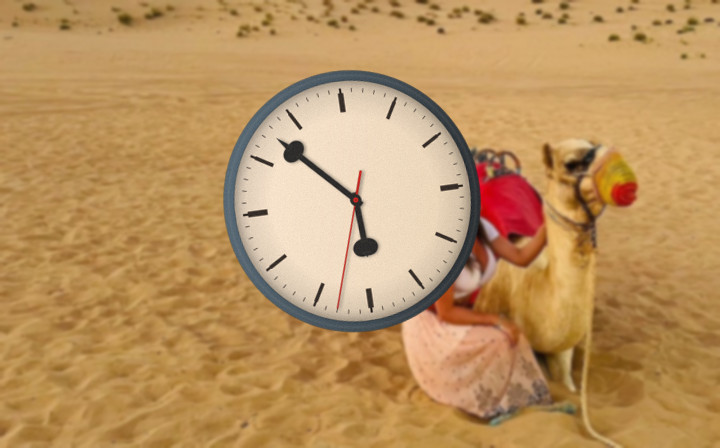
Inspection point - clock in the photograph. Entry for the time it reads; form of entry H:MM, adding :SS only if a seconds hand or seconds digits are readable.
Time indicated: 5:52:33
